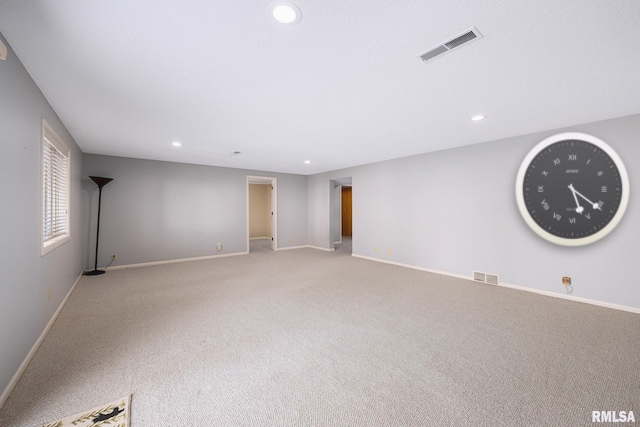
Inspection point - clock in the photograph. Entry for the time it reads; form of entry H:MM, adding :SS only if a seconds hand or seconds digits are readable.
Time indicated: 5:21
